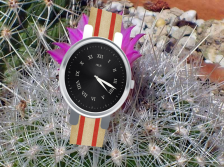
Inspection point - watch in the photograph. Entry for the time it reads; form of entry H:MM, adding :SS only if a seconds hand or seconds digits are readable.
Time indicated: 4:18
